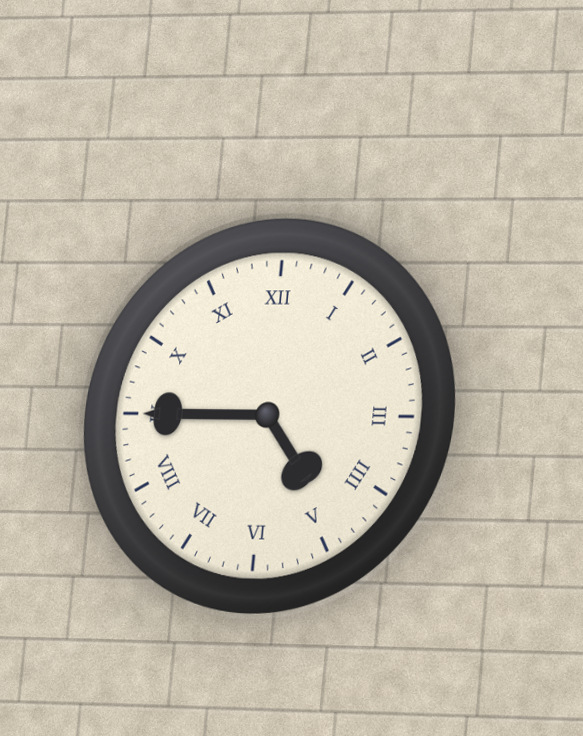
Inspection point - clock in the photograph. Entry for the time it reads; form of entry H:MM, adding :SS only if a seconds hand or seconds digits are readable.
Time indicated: 4:45
